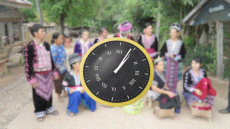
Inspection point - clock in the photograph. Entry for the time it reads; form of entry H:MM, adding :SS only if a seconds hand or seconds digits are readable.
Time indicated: 1:04
